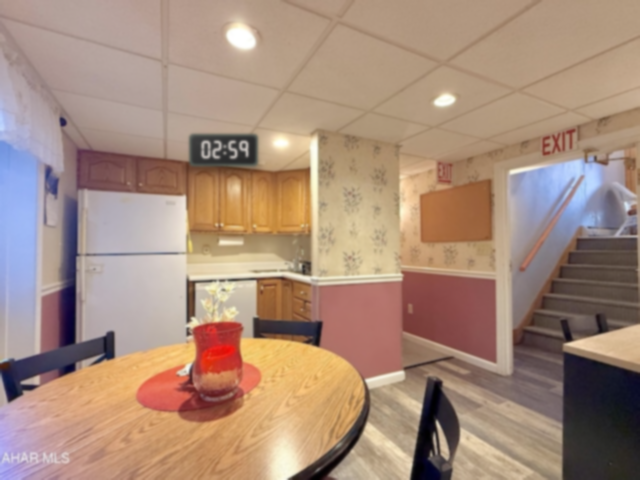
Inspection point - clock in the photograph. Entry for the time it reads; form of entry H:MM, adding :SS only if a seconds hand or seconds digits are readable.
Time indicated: 2:59
